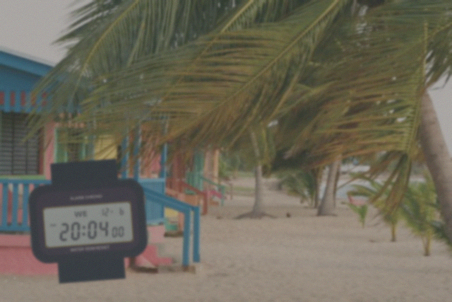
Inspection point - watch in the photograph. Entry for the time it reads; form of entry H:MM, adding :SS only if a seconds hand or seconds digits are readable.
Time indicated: 20:04
